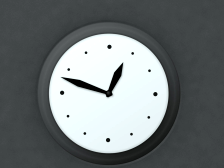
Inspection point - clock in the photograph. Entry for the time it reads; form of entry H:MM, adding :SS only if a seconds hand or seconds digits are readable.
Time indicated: 12:48
